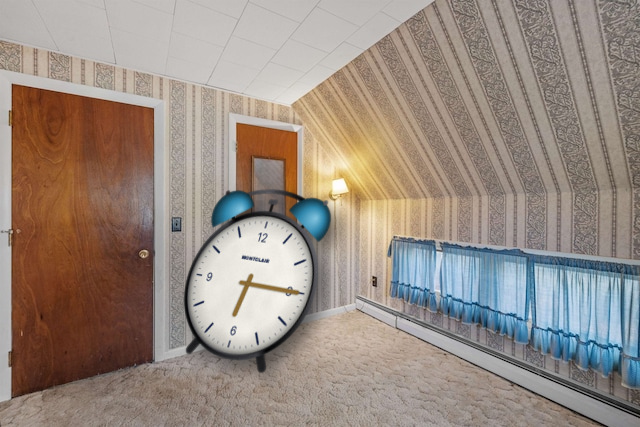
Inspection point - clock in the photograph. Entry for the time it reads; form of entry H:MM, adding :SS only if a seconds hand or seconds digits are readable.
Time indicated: 6:15
